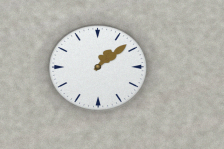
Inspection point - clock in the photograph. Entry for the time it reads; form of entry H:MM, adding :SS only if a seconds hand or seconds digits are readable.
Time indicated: 1:08
